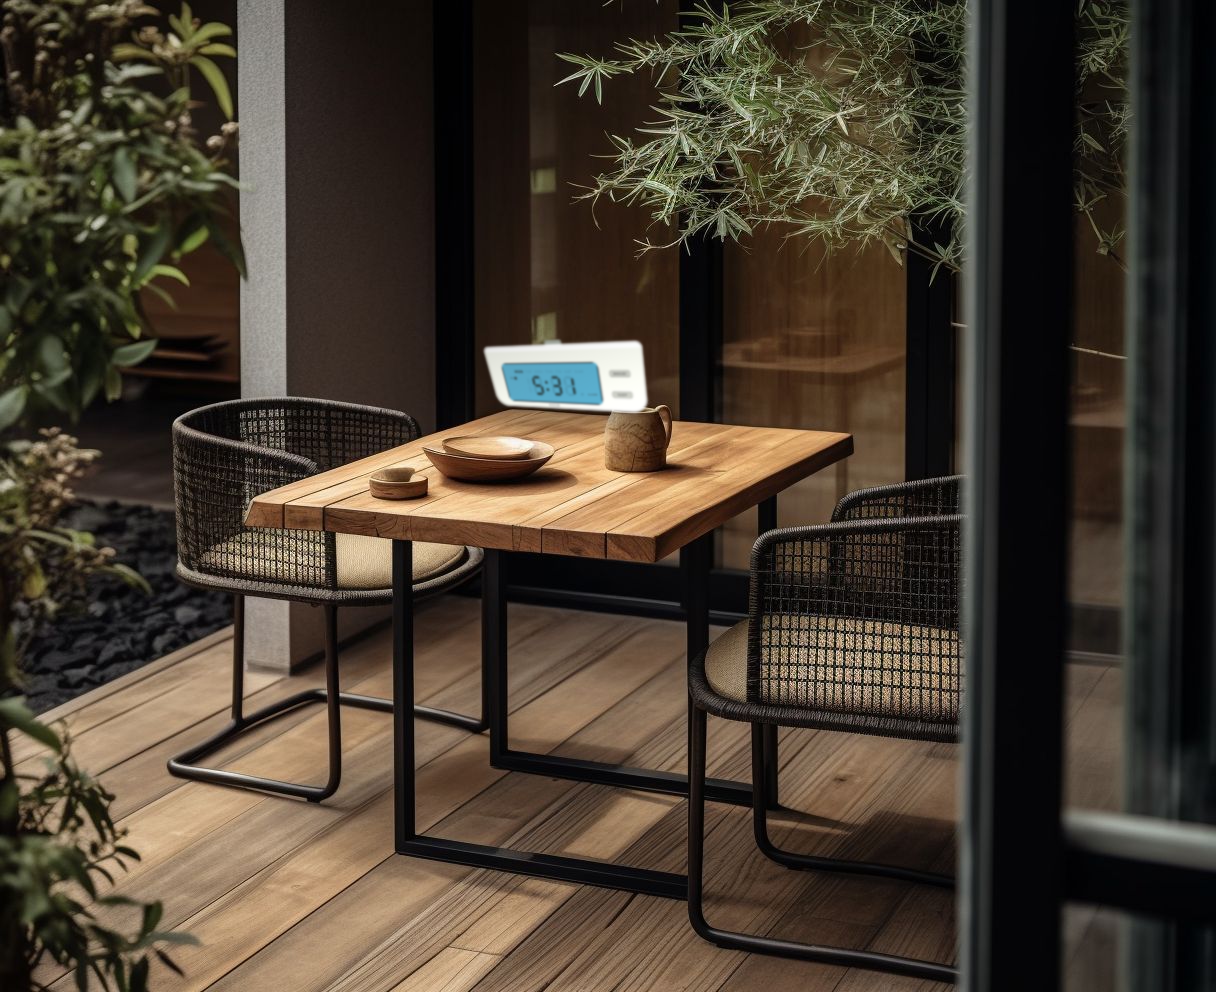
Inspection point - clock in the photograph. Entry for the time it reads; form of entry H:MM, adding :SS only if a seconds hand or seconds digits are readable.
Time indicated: 5:31
